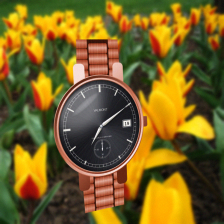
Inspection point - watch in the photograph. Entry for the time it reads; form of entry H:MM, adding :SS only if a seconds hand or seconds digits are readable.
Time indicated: 7:10
